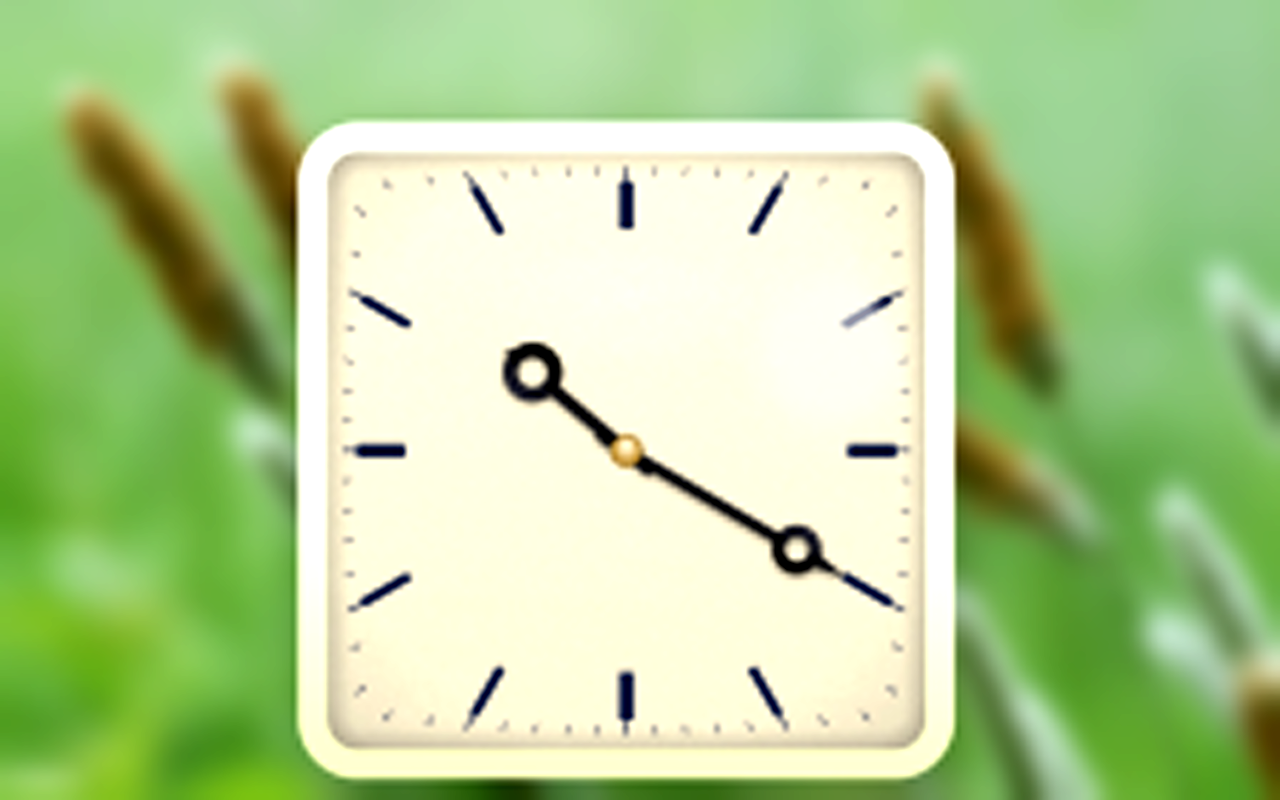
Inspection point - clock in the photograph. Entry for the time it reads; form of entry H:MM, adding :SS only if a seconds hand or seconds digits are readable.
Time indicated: 10:20
